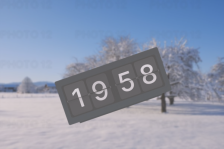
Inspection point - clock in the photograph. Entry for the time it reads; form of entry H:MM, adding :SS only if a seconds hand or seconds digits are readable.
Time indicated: 19:58
